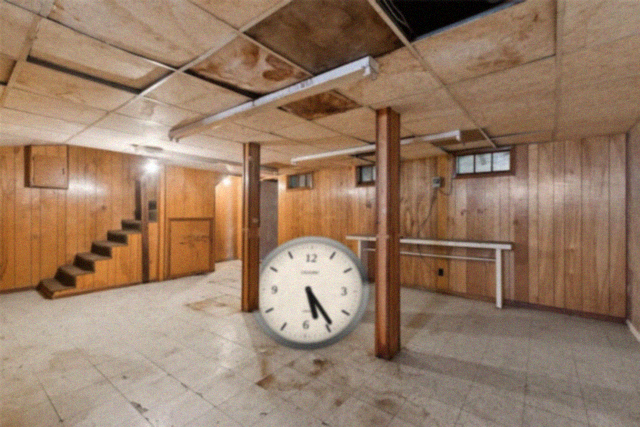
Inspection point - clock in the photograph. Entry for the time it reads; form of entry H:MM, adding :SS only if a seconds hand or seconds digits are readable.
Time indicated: 5:24
